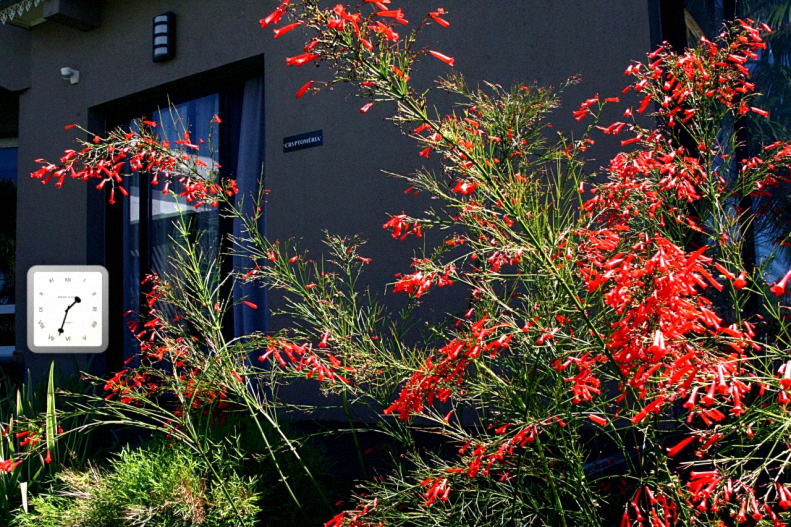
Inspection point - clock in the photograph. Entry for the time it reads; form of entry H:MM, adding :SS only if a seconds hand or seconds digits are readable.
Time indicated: 1:33
